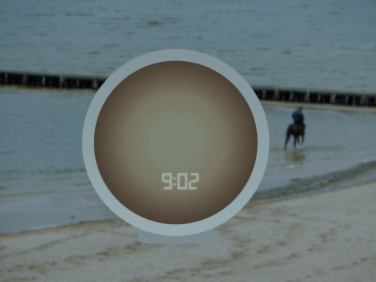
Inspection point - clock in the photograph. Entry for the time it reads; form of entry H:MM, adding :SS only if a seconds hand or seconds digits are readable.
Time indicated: 9:02
